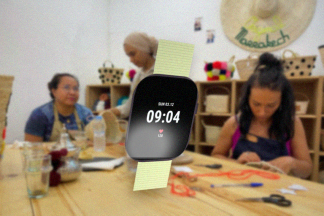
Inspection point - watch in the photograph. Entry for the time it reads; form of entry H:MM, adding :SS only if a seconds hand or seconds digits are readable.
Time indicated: 9:04
